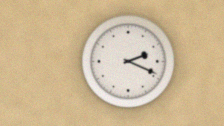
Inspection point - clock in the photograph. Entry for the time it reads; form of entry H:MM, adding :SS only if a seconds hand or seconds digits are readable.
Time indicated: 2:19
